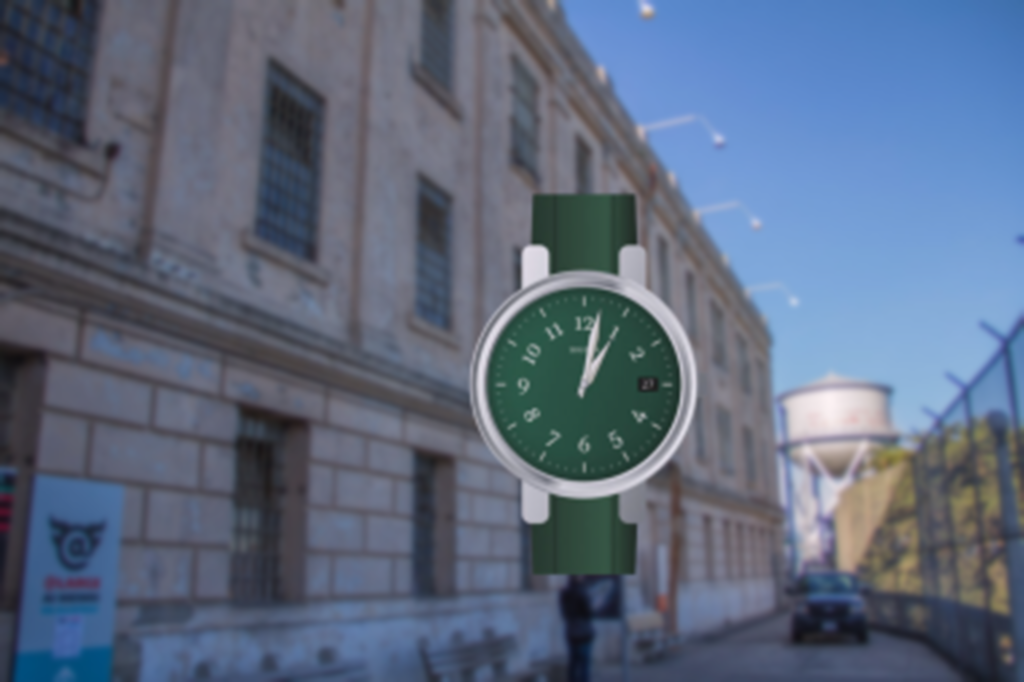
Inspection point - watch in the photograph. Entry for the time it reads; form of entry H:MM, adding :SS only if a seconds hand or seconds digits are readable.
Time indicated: 1:02
